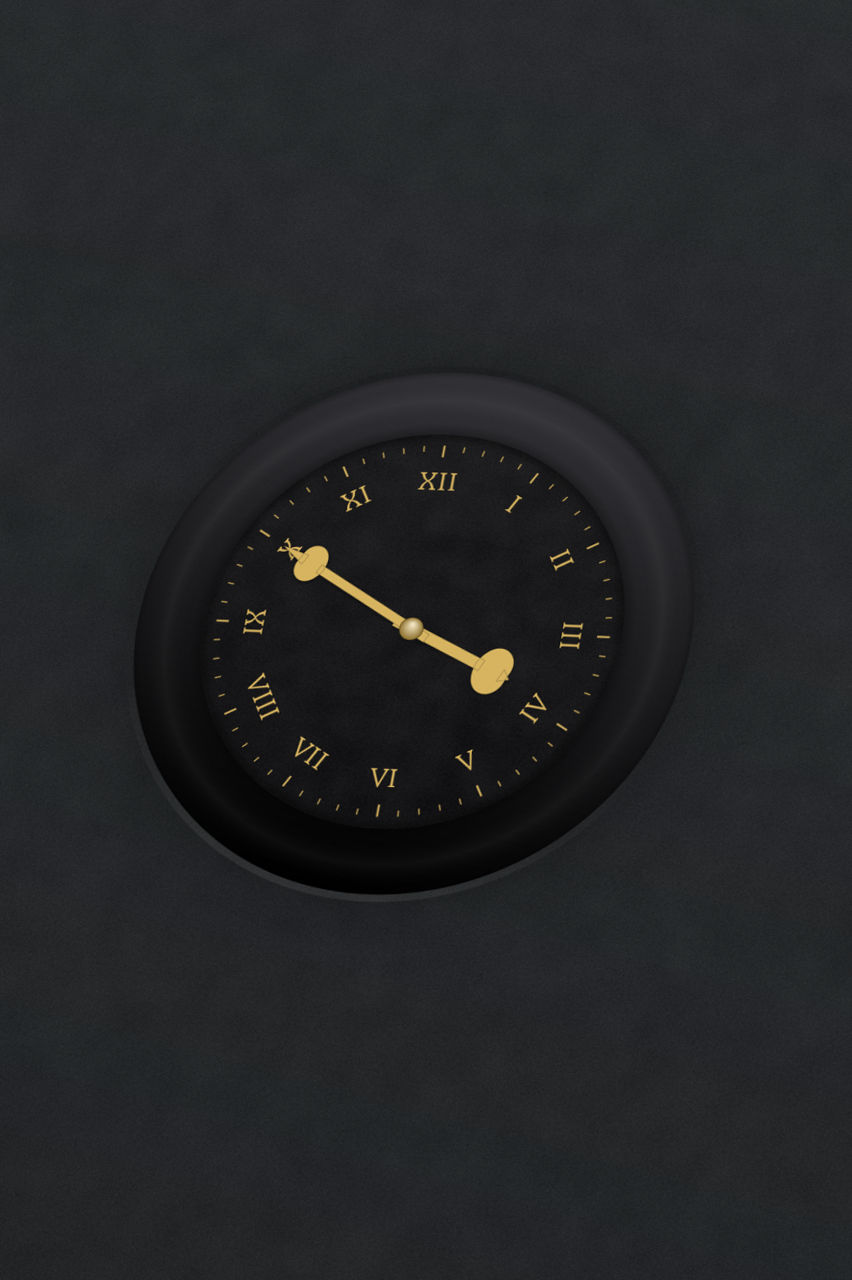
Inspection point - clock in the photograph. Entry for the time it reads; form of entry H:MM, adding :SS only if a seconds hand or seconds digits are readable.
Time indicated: 3:50
